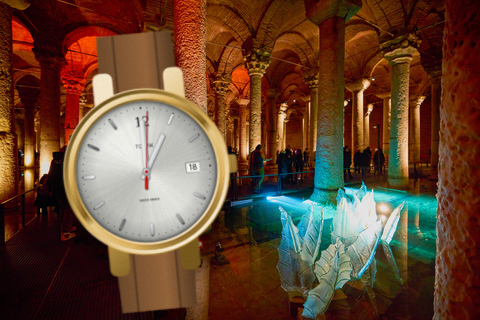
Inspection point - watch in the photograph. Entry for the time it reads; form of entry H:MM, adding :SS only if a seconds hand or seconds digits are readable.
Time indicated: 1:00:01
